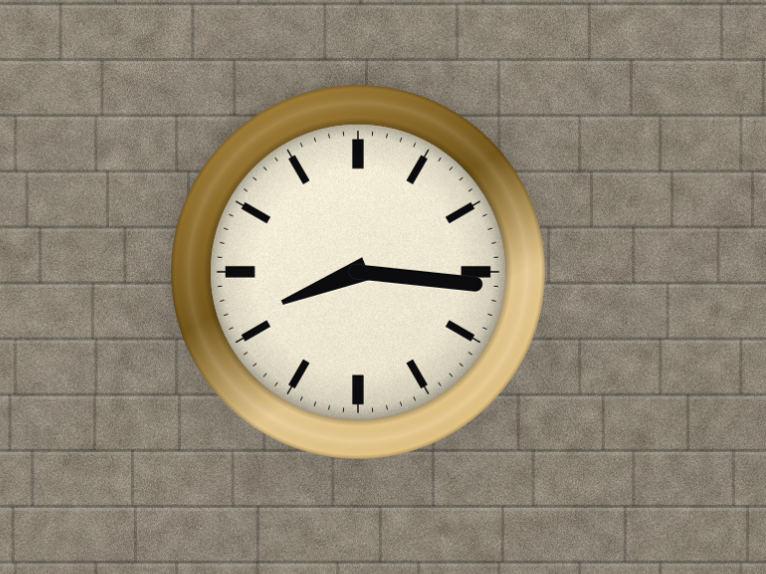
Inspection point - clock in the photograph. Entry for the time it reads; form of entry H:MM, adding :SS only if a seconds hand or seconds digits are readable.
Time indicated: 8:16
